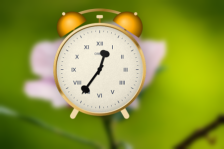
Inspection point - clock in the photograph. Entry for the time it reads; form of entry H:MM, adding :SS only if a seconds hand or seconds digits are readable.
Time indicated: 12:36
